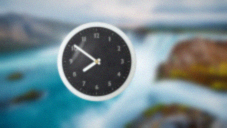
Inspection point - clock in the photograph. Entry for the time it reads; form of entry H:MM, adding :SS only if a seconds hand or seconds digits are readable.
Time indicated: 7:51
